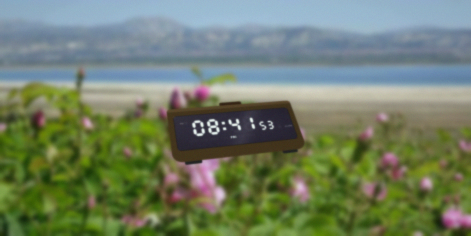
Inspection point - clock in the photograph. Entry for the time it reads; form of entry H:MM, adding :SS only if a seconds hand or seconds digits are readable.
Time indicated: 8:41:53
